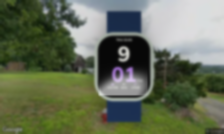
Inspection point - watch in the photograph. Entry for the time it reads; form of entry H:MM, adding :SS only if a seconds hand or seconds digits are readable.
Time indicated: 9:01
